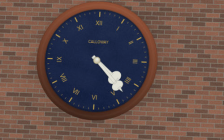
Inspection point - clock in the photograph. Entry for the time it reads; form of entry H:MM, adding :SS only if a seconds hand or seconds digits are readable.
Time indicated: 4:23
